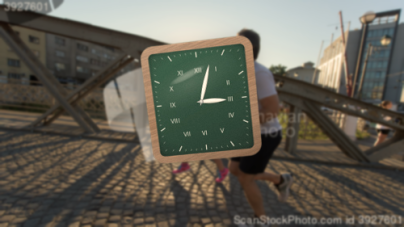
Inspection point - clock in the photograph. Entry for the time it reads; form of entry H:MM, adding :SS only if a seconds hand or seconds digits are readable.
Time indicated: 3:03
